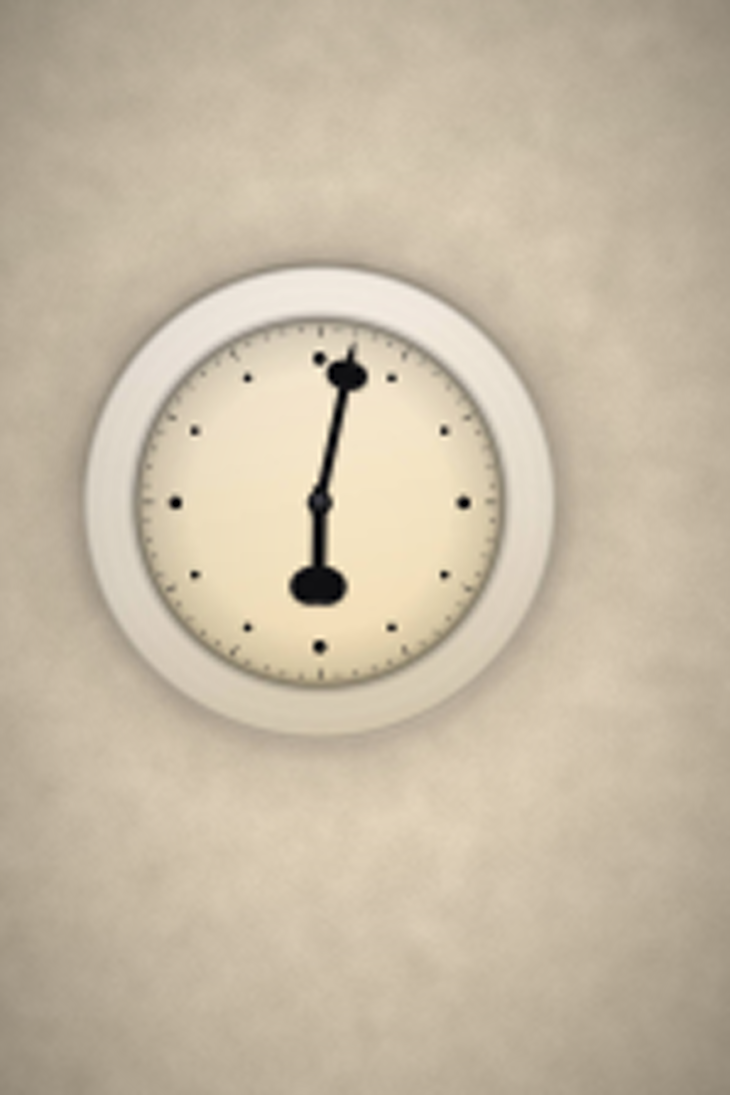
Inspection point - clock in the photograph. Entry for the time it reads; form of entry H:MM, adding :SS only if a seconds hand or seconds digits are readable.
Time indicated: 6:02
